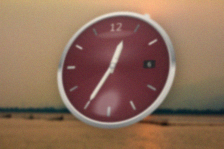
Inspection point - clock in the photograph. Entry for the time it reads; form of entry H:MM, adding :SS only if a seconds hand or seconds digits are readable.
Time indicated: 12:35
